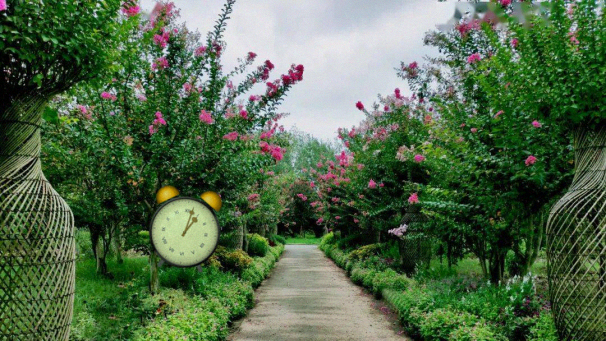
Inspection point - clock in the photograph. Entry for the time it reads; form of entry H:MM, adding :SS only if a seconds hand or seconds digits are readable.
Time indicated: 1:02
